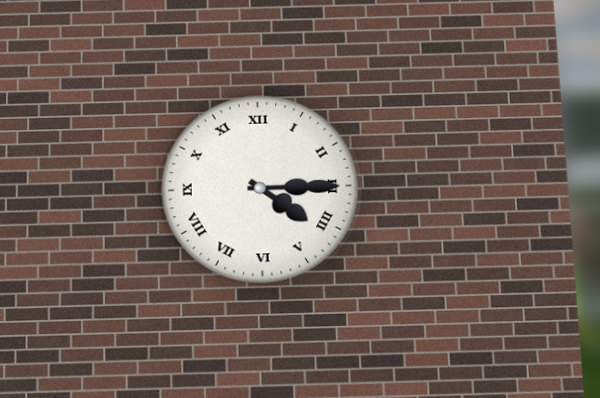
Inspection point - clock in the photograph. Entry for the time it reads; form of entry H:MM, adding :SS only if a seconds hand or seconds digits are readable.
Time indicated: 4:15
